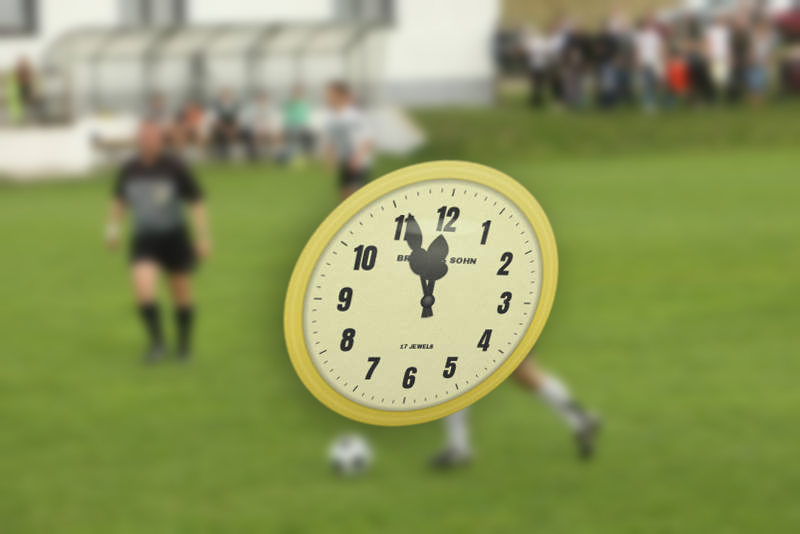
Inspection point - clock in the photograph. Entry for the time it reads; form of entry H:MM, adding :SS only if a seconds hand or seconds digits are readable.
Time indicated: 11:56
